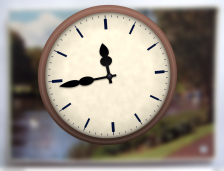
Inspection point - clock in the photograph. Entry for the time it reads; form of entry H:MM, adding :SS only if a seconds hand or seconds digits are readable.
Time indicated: 11:44
